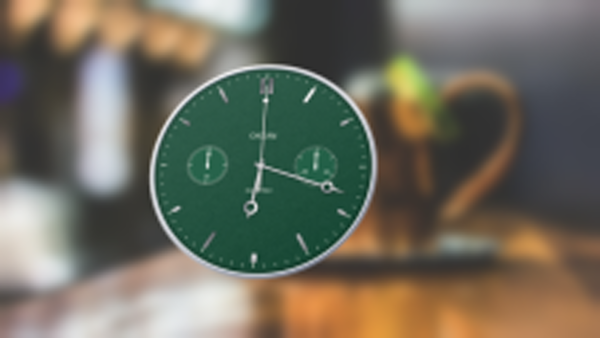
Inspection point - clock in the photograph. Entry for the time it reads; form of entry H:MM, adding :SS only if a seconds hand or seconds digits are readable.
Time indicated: 6:18
